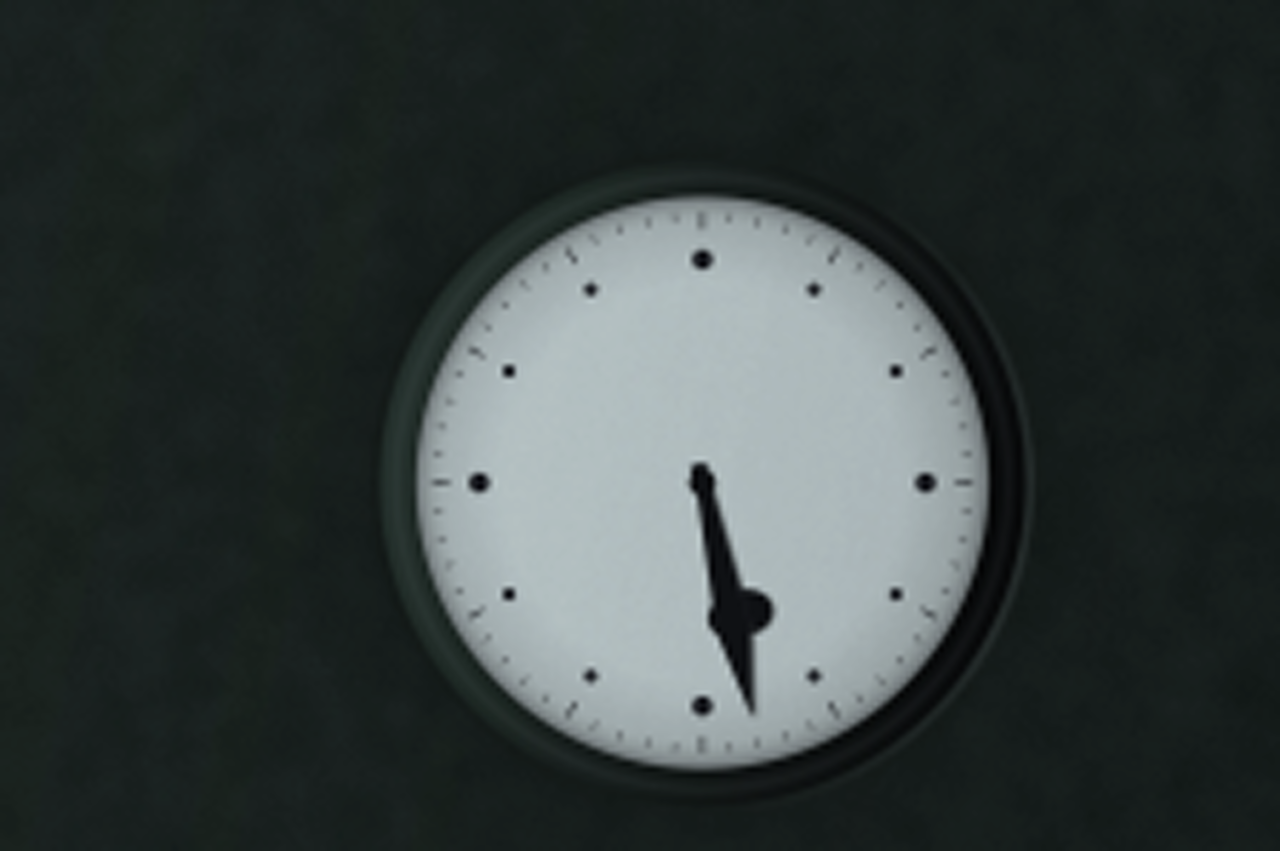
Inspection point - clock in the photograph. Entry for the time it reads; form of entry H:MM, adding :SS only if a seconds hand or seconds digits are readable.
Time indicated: 5:28
